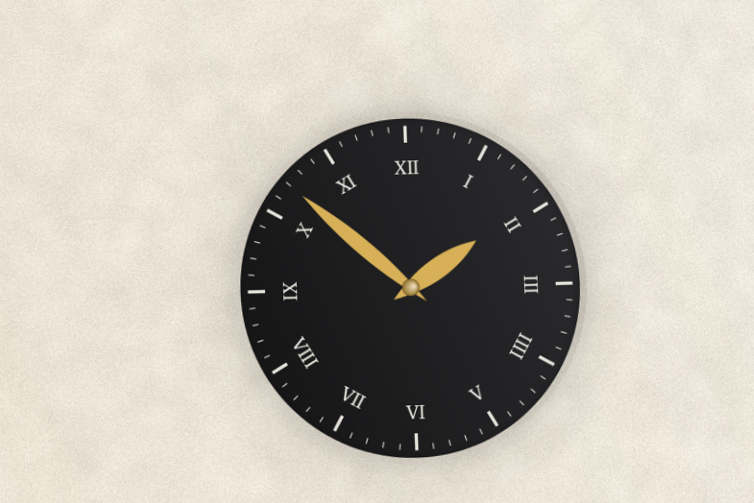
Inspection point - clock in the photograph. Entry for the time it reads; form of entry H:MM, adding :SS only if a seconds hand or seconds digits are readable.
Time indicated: 1:52
